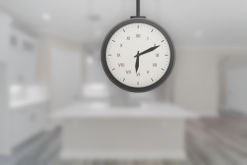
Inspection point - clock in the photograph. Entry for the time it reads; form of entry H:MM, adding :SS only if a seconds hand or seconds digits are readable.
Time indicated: 6:11
